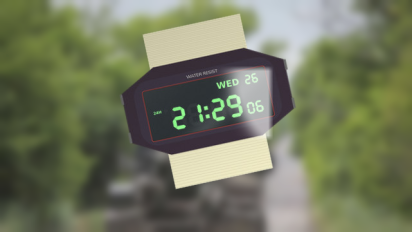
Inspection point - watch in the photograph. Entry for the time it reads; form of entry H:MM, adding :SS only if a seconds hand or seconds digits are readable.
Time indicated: 21:29:06
